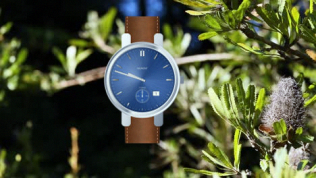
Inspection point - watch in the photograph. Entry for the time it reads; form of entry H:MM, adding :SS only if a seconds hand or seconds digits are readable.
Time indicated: 9:48
